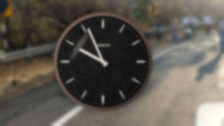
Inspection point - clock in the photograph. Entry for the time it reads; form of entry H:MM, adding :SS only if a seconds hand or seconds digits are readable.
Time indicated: 9:56
